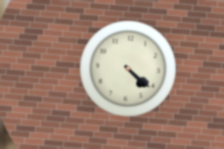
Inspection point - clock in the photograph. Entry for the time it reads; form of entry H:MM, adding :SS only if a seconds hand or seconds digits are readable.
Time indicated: 4:21
